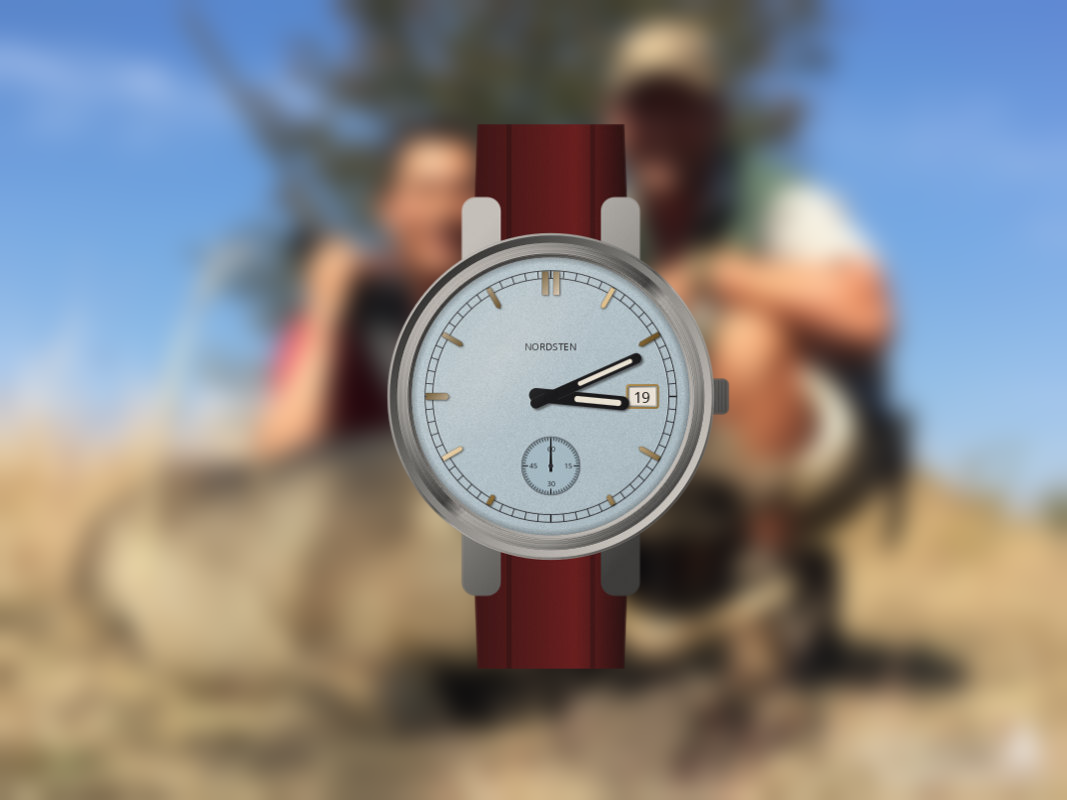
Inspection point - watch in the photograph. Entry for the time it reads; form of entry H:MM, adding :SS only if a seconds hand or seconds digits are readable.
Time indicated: 3:11
